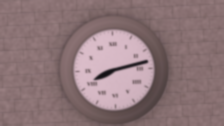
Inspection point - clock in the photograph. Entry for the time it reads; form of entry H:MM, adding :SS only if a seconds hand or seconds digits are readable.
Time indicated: 8:13
